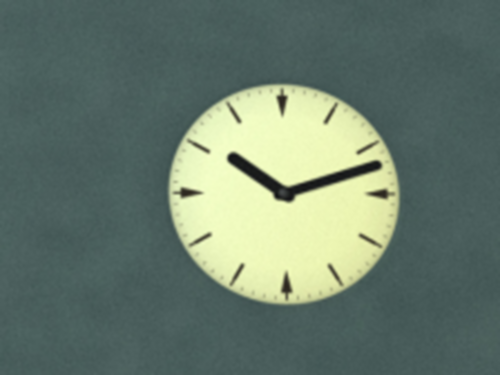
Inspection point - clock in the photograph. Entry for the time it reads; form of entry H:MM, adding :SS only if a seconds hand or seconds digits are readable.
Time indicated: 10:12
